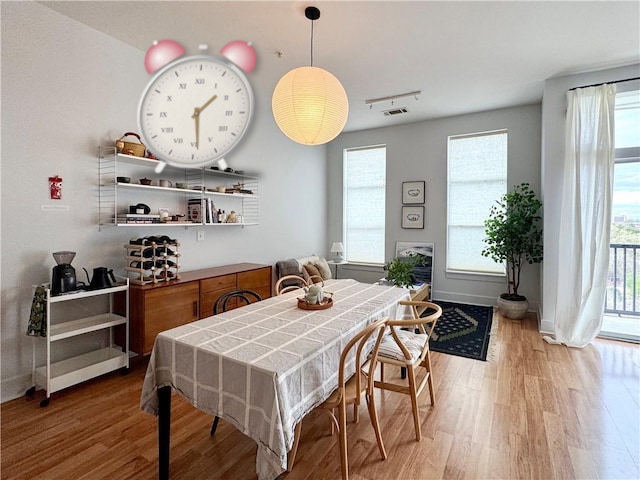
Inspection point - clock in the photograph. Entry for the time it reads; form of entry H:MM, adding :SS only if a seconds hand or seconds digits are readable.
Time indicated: 1:29
